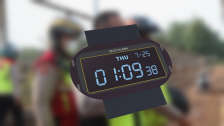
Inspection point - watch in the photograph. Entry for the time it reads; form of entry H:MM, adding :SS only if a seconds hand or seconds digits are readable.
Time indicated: 1:09:38
